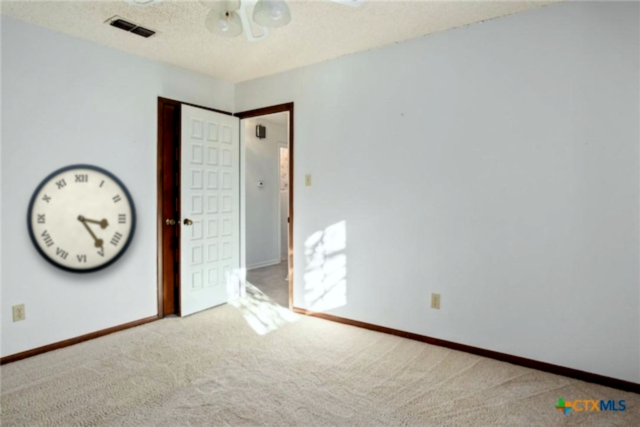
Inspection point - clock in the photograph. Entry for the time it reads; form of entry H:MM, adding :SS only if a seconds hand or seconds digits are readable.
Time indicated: 3:24
